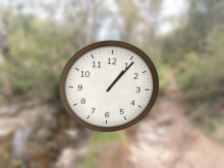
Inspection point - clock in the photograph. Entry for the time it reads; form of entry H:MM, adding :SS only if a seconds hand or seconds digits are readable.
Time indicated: 1:06
